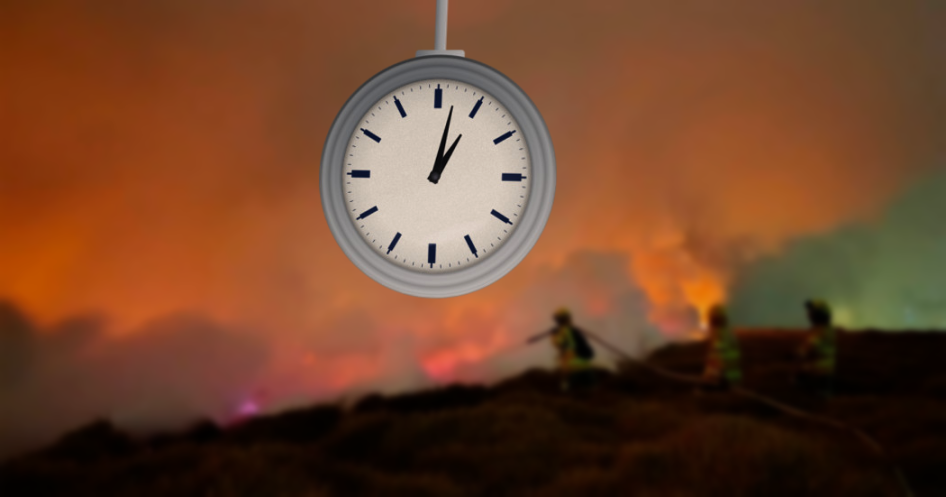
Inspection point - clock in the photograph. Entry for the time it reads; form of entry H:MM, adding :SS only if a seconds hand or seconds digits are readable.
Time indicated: 1:02
